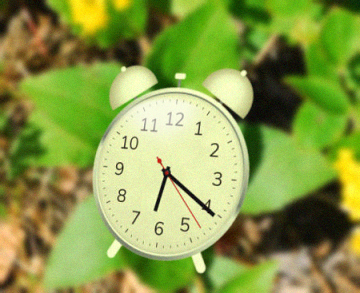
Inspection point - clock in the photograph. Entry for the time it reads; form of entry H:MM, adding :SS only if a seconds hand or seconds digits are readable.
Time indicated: 6:20:23
